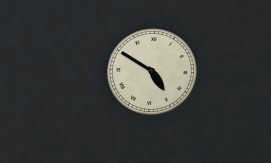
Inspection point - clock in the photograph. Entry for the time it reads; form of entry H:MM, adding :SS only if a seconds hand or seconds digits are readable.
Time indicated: 4:50
